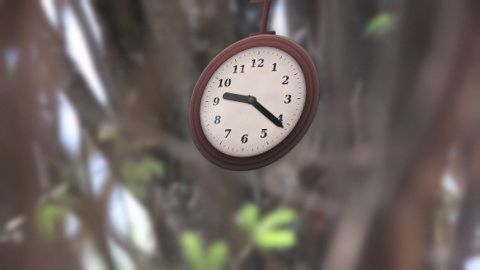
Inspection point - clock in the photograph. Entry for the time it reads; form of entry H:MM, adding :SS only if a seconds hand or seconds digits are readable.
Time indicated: 9:21
